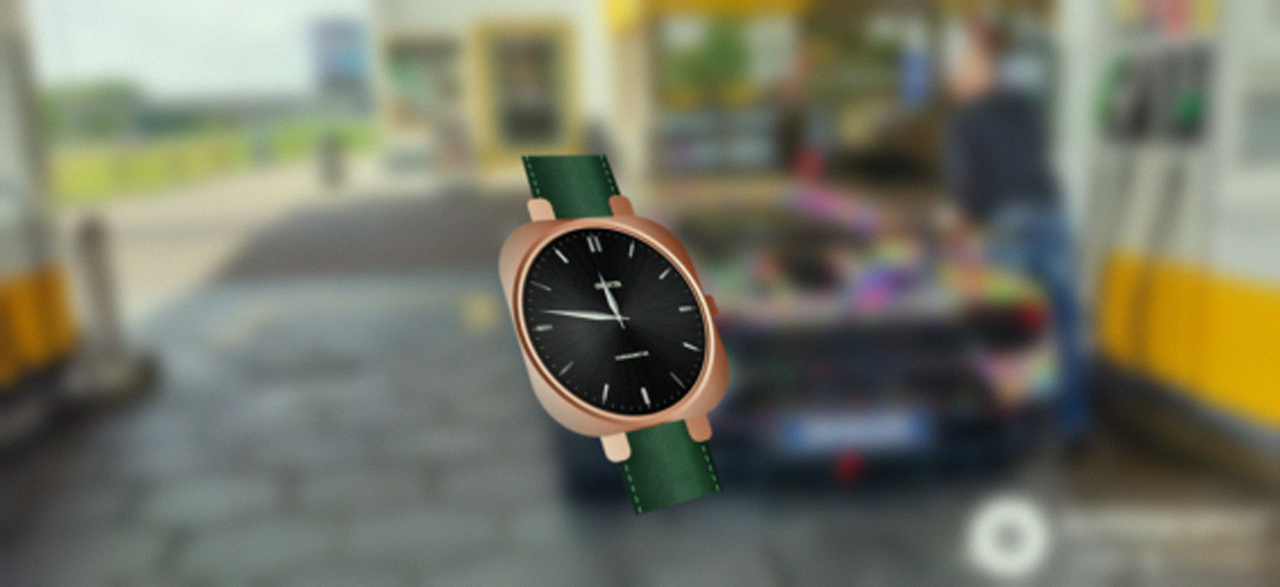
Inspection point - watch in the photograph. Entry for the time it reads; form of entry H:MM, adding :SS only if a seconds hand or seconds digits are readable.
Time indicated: 11:47
